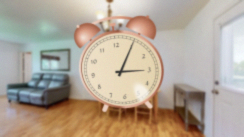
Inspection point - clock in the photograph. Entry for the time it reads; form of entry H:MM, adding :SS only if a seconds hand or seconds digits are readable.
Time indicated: 3:05
